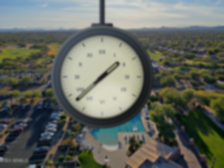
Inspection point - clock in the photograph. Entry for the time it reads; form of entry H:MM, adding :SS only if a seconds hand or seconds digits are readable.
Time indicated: 1:38
